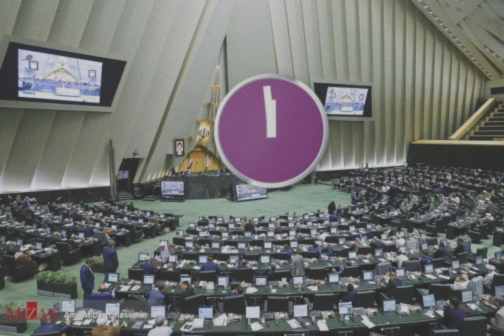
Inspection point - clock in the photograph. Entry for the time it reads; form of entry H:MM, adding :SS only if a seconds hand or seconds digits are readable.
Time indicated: 11:59
